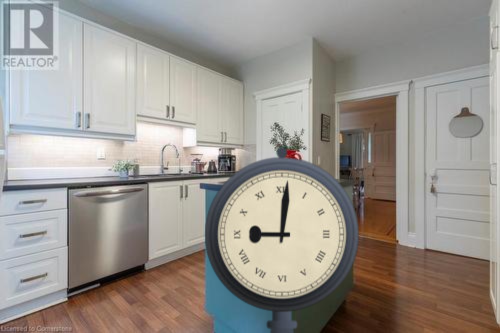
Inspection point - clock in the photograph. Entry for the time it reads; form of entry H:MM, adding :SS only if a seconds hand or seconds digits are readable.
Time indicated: 9:01
